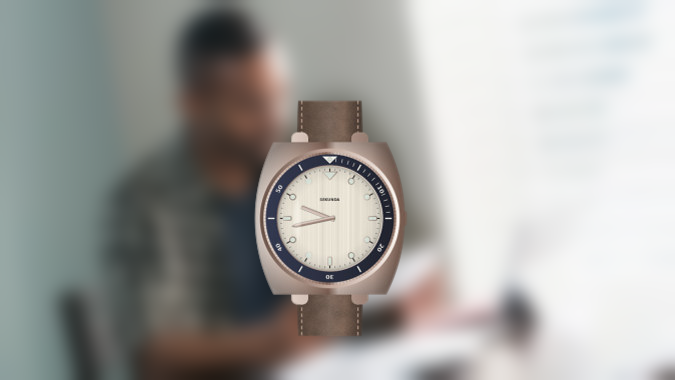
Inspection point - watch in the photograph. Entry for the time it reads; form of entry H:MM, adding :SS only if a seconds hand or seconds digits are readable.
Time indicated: 9:43
